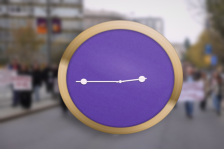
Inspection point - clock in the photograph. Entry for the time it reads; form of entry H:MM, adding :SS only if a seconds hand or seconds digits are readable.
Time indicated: 2:45
